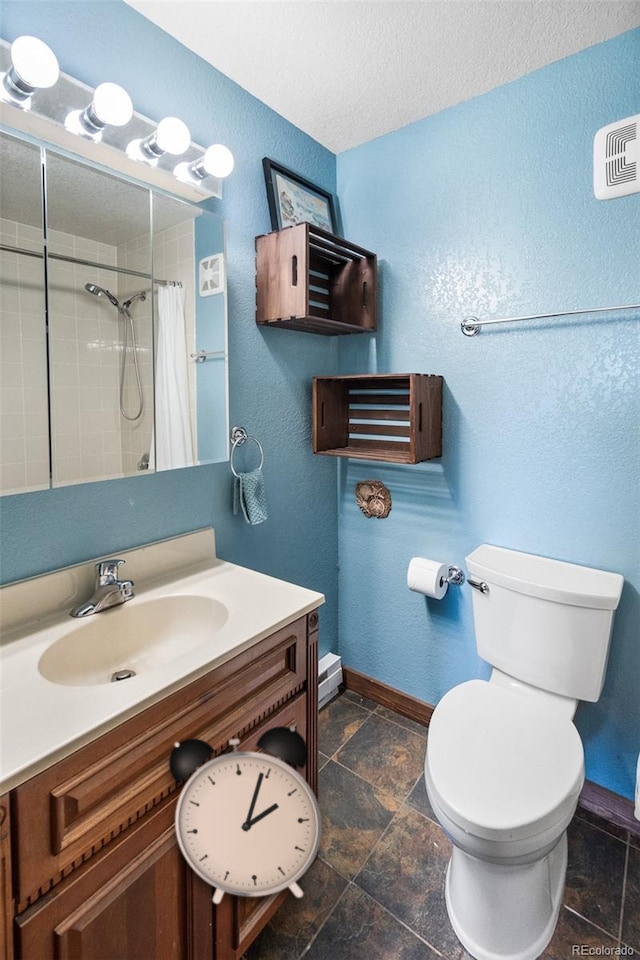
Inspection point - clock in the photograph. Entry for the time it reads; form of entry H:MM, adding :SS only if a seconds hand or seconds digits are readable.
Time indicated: 2:04
